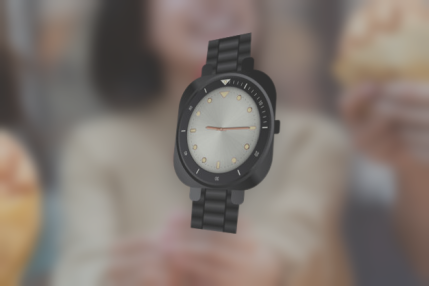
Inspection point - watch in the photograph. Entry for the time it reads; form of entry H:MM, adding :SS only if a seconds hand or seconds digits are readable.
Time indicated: 9:15
